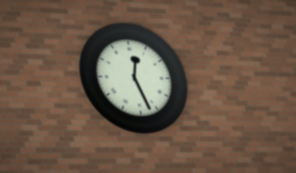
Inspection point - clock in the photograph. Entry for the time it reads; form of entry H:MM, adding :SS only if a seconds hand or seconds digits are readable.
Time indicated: 12:27
